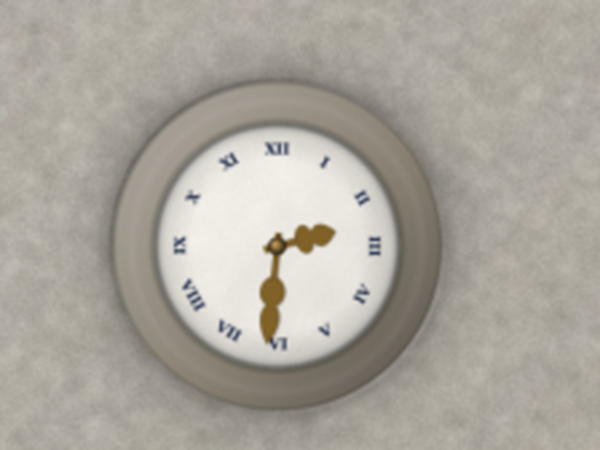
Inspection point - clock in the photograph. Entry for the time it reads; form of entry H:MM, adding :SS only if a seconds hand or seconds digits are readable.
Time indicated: 2:31
